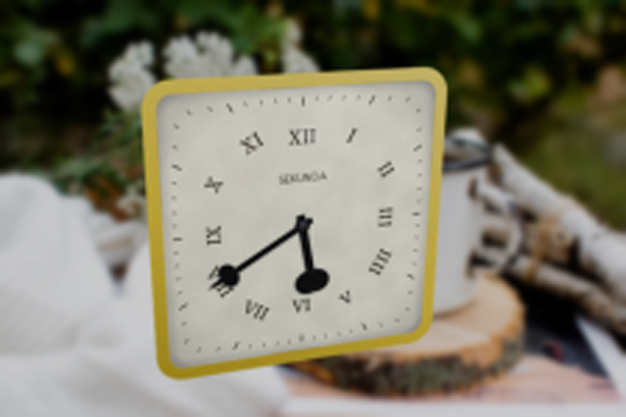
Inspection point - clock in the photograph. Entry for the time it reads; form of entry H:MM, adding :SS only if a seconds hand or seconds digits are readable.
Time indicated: 5:40
